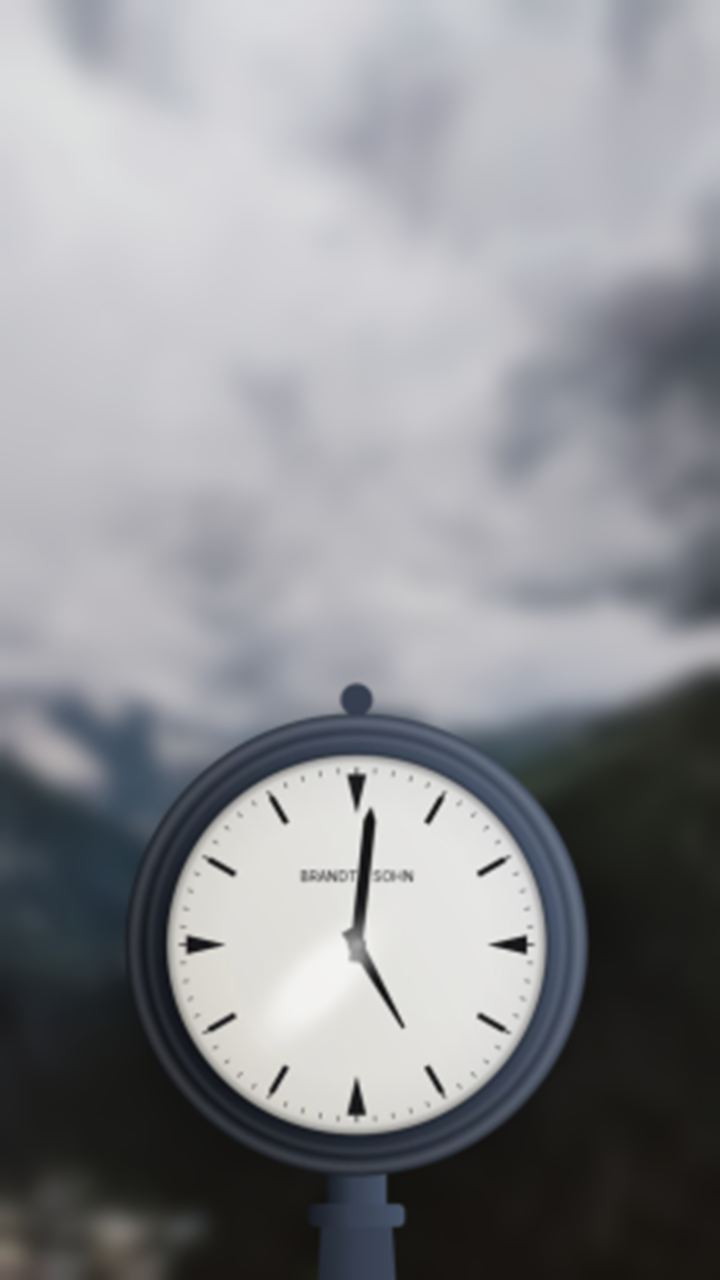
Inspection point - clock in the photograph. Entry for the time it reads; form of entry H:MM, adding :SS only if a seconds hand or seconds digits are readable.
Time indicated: 5:01
